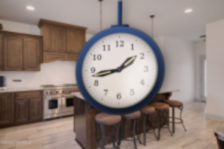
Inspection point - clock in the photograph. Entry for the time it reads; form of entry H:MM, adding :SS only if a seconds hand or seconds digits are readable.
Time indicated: 1:43
